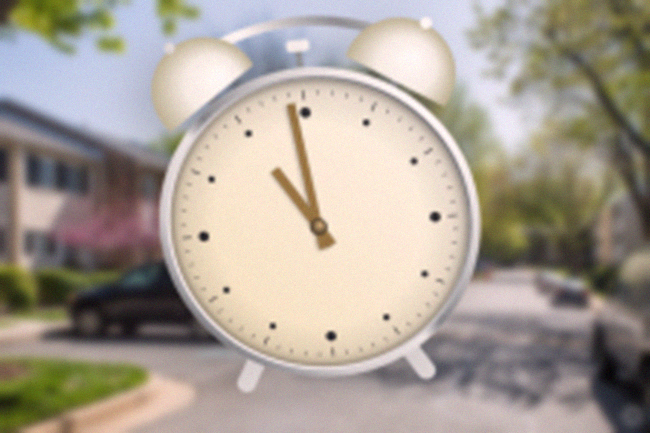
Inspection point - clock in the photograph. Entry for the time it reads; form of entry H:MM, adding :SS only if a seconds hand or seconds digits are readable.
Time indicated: 10:59
